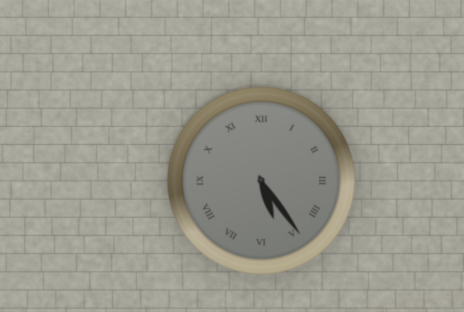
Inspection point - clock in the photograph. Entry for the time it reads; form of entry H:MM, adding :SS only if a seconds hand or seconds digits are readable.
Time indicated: 5:24
